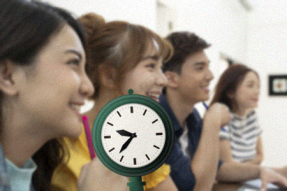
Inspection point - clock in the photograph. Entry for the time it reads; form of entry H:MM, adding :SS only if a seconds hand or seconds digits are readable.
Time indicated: 9:37
